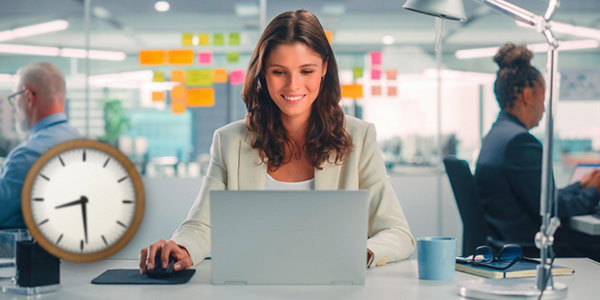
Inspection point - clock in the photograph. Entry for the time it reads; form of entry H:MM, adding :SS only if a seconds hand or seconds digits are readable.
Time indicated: 8:29
